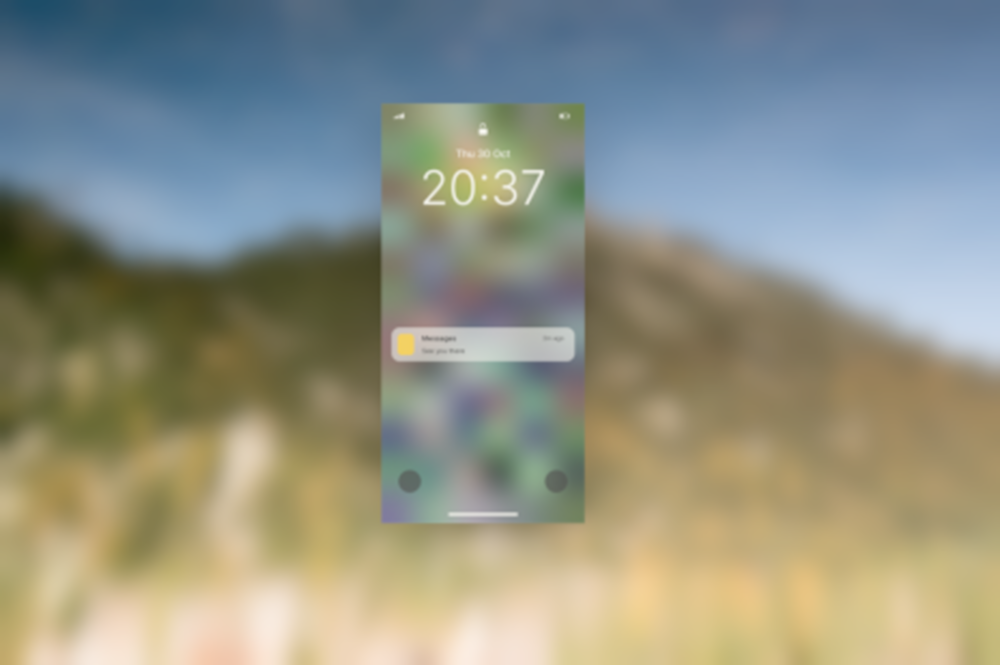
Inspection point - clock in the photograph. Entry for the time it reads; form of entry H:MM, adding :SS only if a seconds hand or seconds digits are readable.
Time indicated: 20:37
